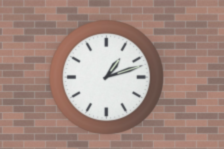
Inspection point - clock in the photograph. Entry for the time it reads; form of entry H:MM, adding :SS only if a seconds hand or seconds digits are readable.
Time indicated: 1:12
